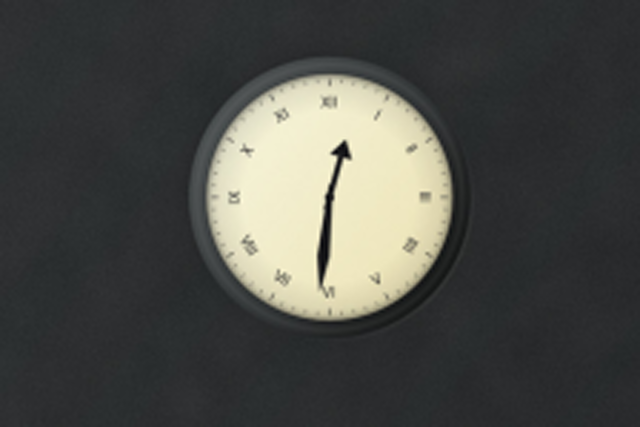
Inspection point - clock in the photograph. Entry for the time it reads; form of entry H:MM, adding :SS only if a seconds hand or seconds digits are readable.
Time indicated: 12:31
